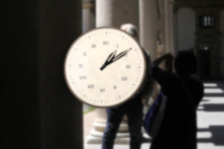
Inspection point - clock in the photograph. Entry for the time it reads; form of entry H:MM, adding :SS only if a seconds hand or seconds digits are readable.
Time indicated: 1:09
